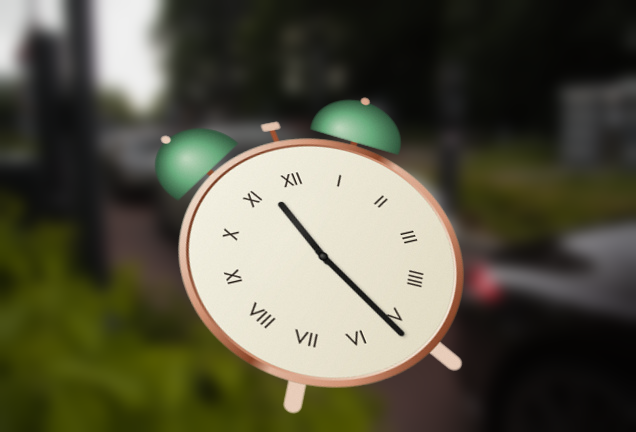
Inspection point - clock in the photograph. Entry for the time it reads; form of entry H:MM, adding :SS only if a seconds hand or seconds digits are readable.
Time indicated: 11:26
